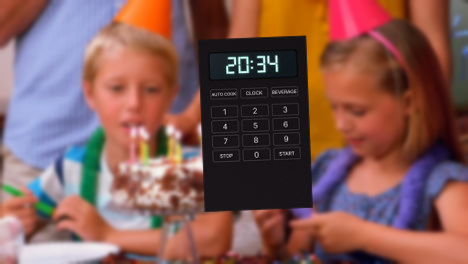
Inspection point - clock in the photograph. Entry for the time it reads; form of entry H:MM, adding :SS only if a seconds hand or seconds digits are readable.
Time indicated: 20:34
